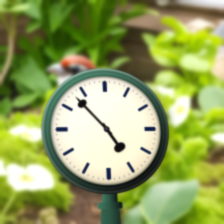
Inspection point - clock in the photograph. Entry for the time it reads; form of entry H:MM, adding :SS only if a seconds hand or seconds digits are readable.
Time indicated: 4:53
